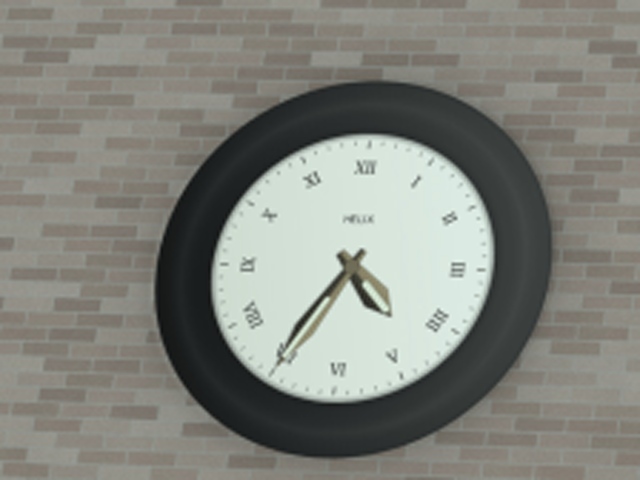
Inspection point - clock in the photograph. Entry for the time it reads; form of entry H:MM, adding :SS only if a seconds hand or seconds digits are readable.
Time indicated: 4:35
